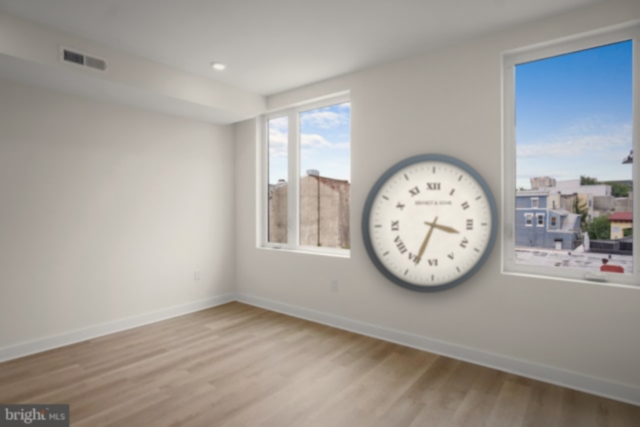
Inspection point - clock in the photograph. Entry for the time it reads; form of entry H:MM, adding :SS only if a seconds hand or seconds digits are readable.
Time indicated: 3:34
